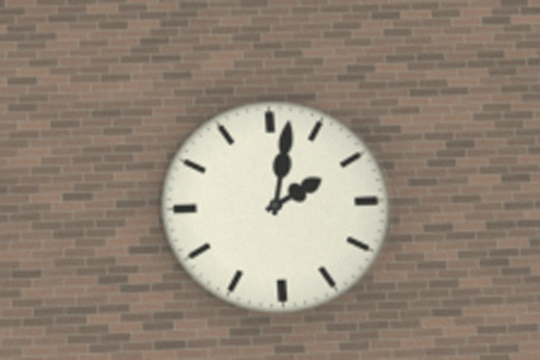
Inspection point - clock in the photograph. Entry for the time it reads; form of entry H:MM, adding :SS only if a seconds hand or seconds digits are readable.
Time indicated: 2:02
